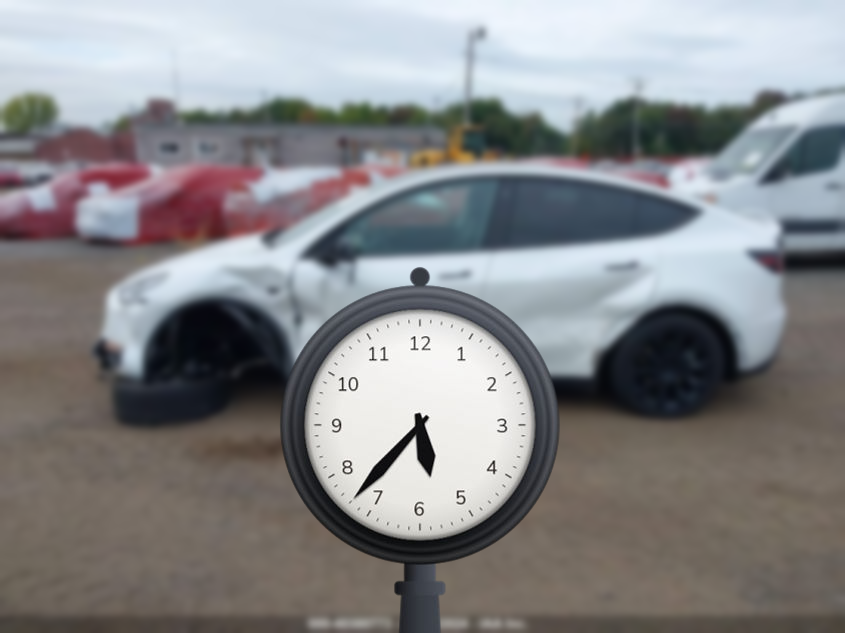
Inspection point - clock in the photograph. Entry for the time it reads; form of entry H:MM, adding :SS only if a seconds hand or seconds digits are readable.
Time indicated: 5:37
